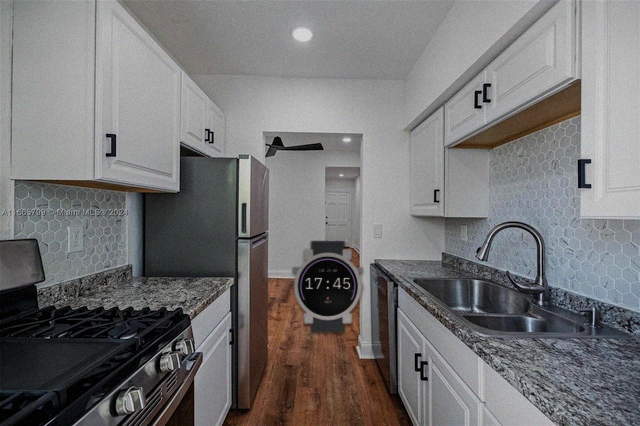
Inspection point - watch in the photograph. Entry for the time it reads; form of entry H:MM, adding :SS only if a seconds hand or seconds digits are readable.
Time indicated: 17:45
